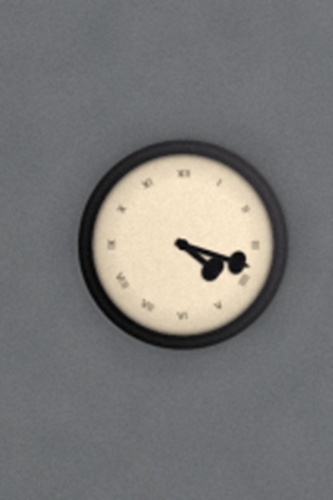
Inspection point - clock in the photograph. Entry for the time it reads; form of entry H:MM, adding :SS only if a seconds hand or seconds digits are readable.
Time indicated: 4:18
